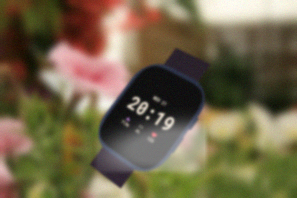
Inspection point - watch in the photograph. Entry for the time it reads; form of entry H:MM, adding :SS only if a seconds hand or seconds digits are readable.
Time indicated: 20:19
